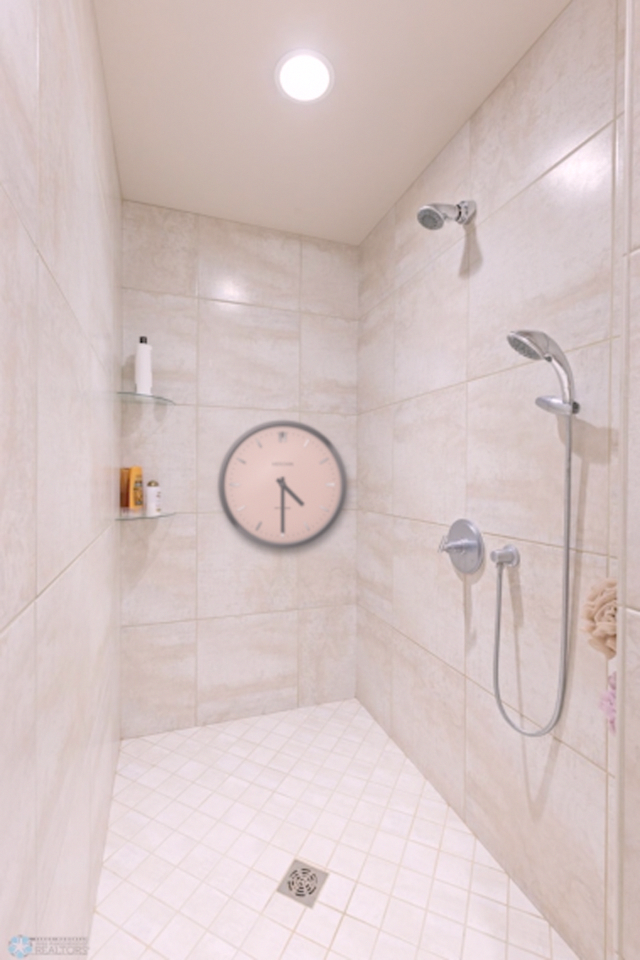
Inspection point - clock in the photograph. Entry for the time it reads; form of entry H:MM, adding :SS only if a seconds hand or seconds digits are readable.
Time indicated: 4:30
